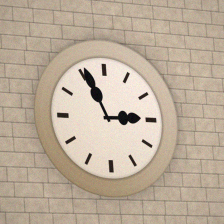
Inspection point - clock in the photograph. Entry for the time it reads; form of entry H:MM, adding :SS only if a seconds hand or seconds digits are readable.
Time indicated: 2:56
